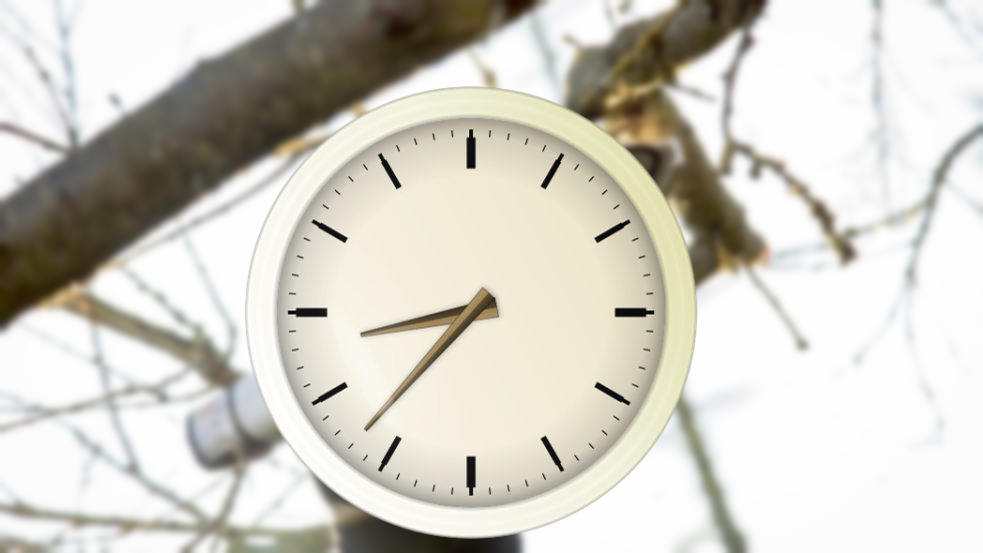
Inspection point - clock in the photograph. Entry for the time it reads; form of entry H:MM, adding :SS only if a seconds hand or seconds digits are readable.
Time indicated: 8:37
